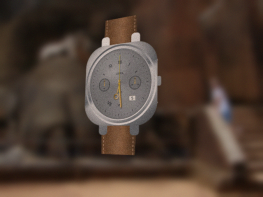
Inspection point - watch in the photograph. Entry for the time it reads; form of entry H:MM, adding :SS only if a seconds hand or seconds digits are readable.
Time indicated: 6:29
